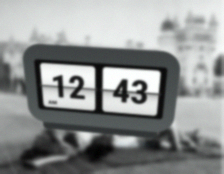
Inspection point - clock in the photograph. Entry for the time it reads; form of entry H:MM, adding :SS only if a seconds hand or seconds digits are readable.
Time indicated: 12:43
